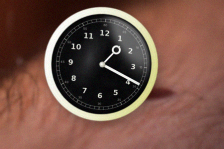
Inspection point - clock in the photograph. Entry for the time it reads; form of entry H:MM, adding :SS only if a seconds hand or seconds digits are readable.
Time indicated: 1:19
